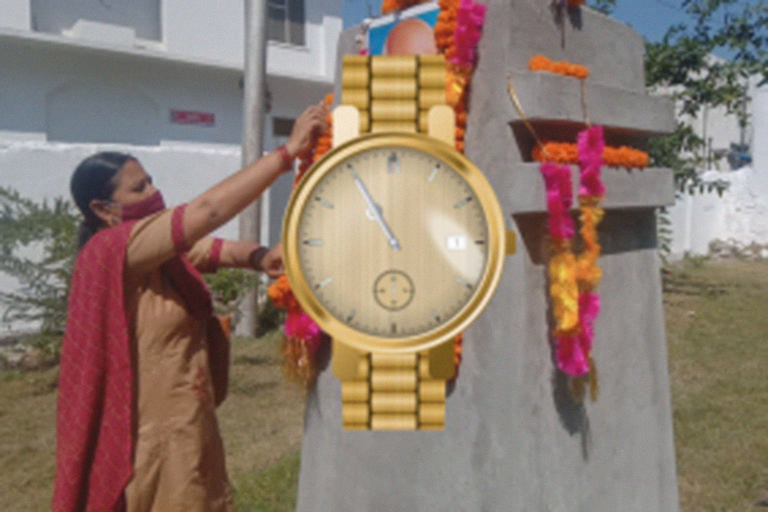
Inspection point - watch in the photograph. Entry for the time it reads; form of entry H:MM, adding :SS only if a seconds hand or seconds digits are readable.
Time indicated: 10:55
